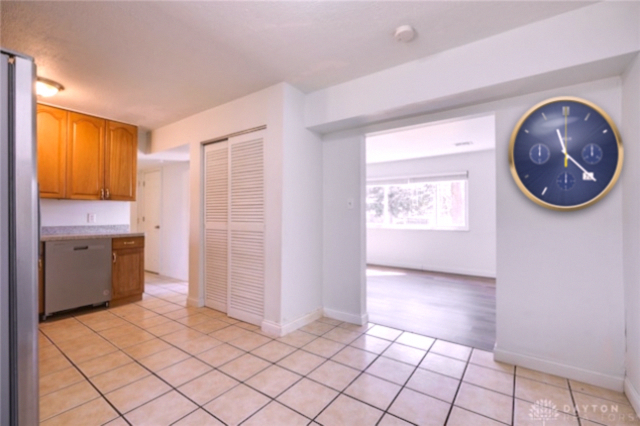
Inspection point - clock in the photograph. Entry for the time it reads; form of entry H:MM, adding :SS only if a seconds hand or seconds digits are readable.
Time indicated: 11:22
